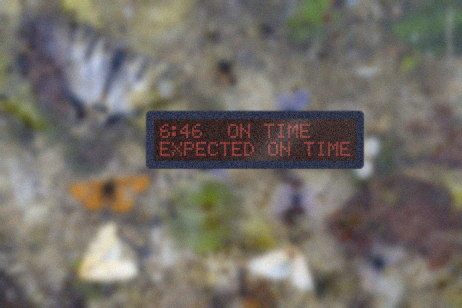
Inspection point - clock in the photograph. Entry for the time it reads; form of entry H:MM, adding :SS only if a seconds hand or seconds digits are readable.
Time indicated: 6:46
